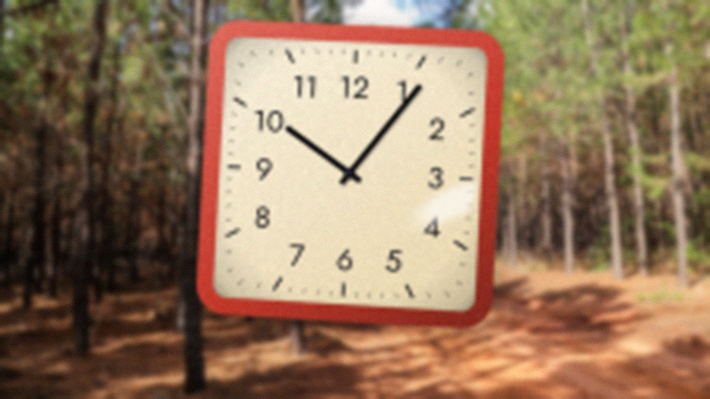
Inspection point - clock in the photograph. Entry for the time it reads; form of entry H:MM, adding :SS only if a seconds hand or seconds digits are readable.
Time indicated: 10:06
